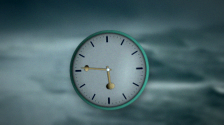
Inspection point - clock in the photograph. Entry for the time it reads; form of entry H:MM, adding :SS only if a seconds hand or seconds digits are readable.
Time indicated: 5:46
